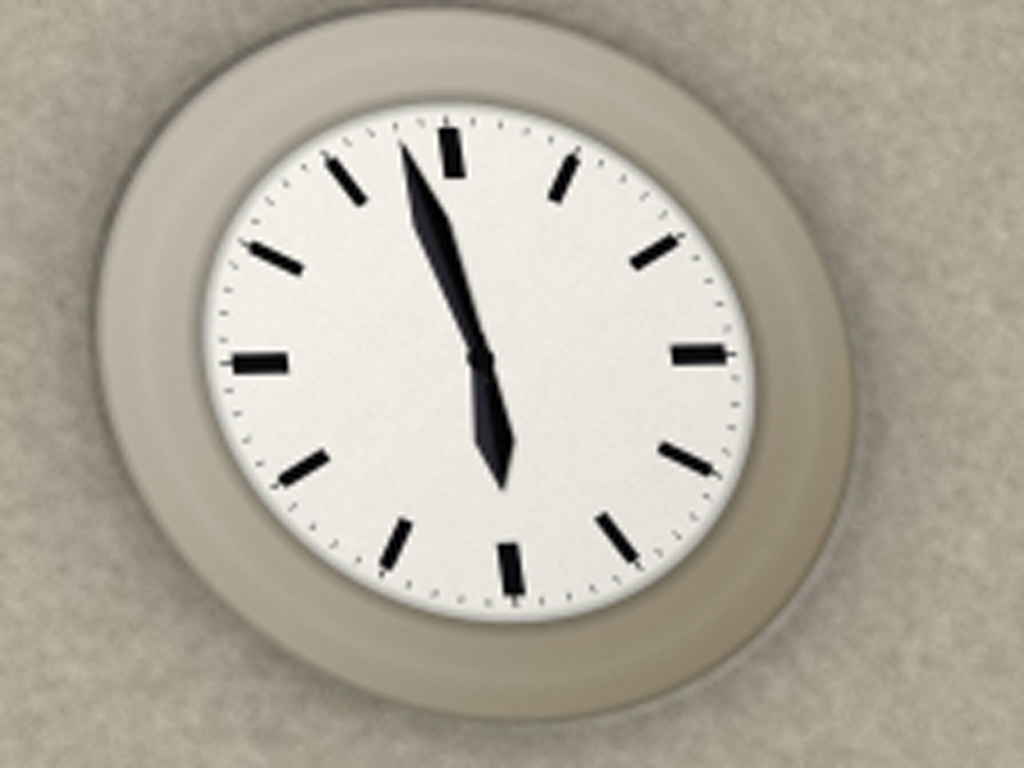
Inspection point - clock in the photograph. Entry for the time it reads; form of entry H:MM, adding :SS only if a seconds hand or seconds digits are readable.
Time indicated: 5:58
